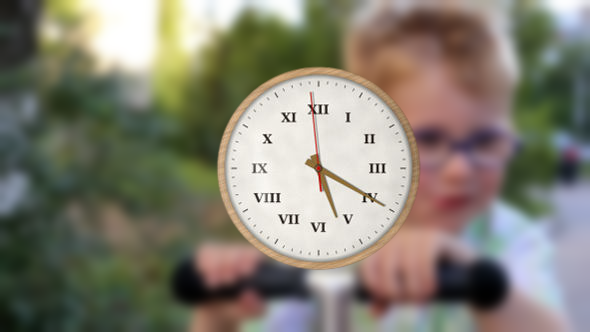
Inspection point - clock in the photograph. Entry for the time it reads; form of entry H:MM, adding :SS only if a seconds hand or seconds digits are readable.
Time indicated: 5:19:59
